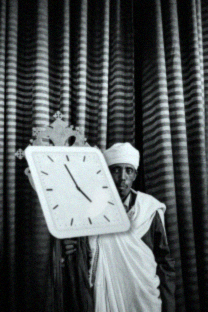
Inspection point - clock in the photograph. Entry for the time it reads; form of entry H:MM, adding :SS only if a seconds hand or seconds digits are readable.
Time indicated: 4:58
